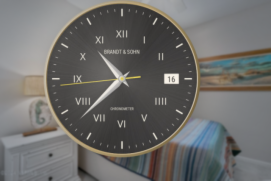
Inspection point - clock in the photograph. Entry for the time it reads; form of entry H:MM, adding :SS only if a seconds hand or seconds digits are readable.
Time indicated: 10:37:44
